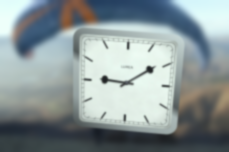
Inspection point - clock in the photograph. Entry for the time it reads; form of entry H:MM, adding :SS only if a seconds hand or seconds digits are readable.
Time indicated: 9:09
